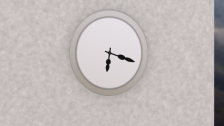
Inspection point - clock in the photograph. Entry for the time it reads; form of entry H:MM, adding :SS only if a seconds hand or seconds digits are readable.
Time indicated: 6:18
